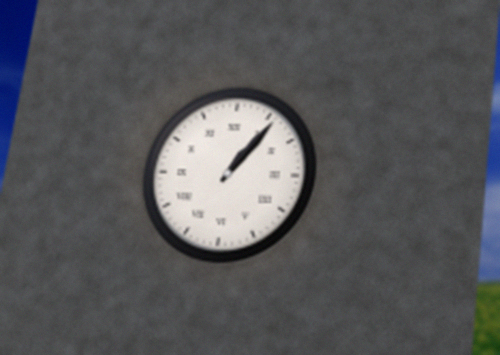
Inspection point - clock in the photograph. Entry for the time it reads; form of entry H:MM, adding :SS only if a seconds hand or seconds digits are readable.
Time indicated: 1:06
